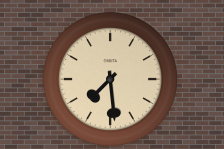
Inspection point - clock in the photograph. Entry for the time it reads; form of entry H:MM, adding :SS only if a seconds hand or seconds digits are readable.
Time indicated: 7:29
